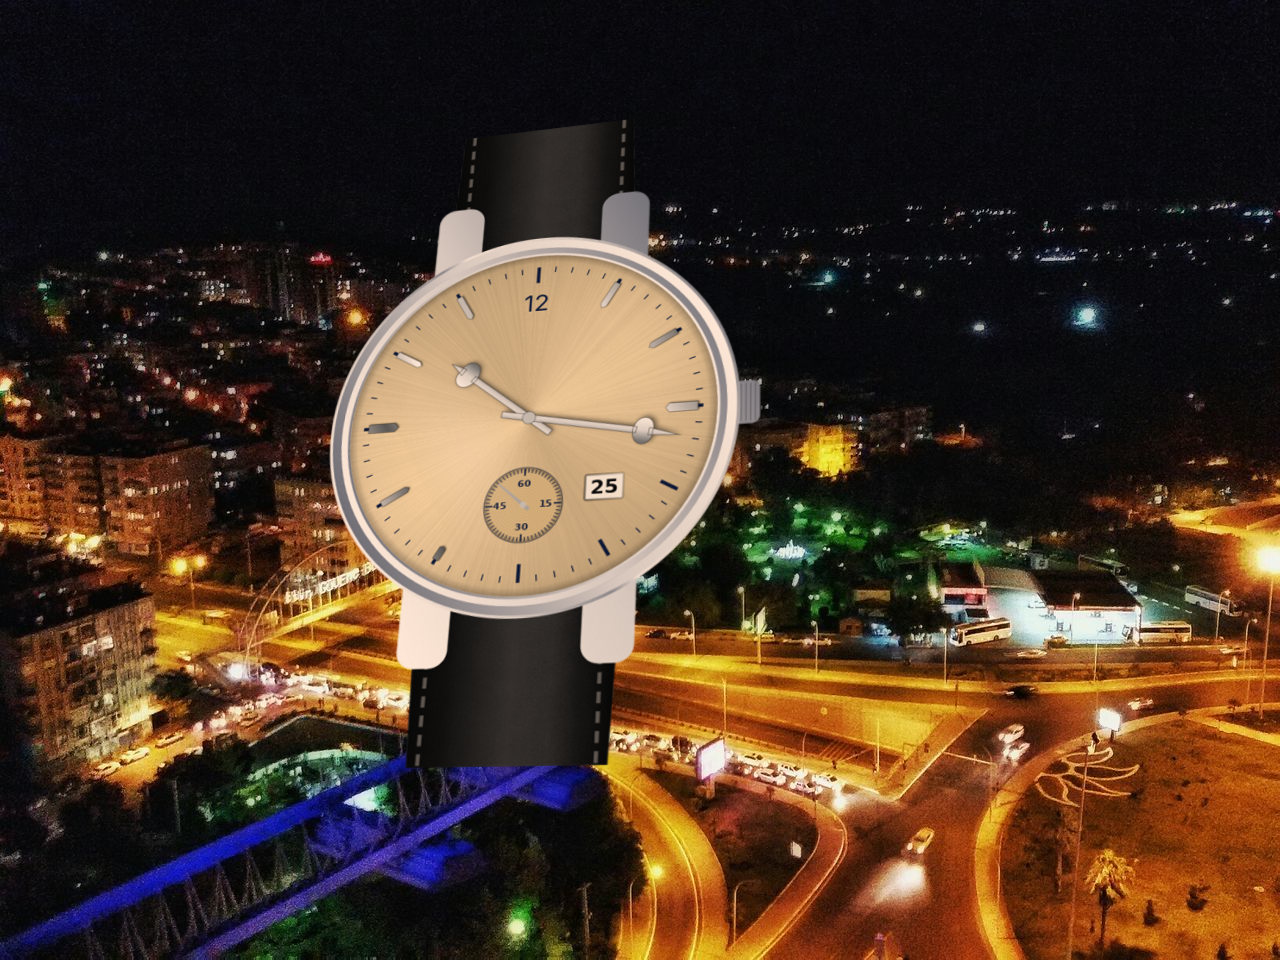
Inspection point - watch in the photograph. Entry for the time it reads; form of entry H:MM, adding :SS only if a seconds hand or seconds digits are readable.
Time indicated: 10:16:52
